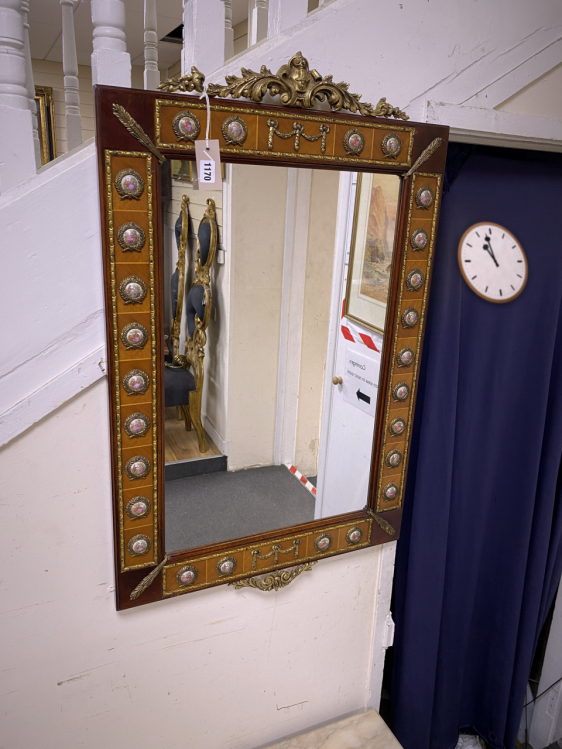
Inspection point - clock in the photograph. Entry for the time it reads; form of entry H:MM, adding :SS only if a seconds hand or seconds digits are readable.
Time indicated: 10:58
